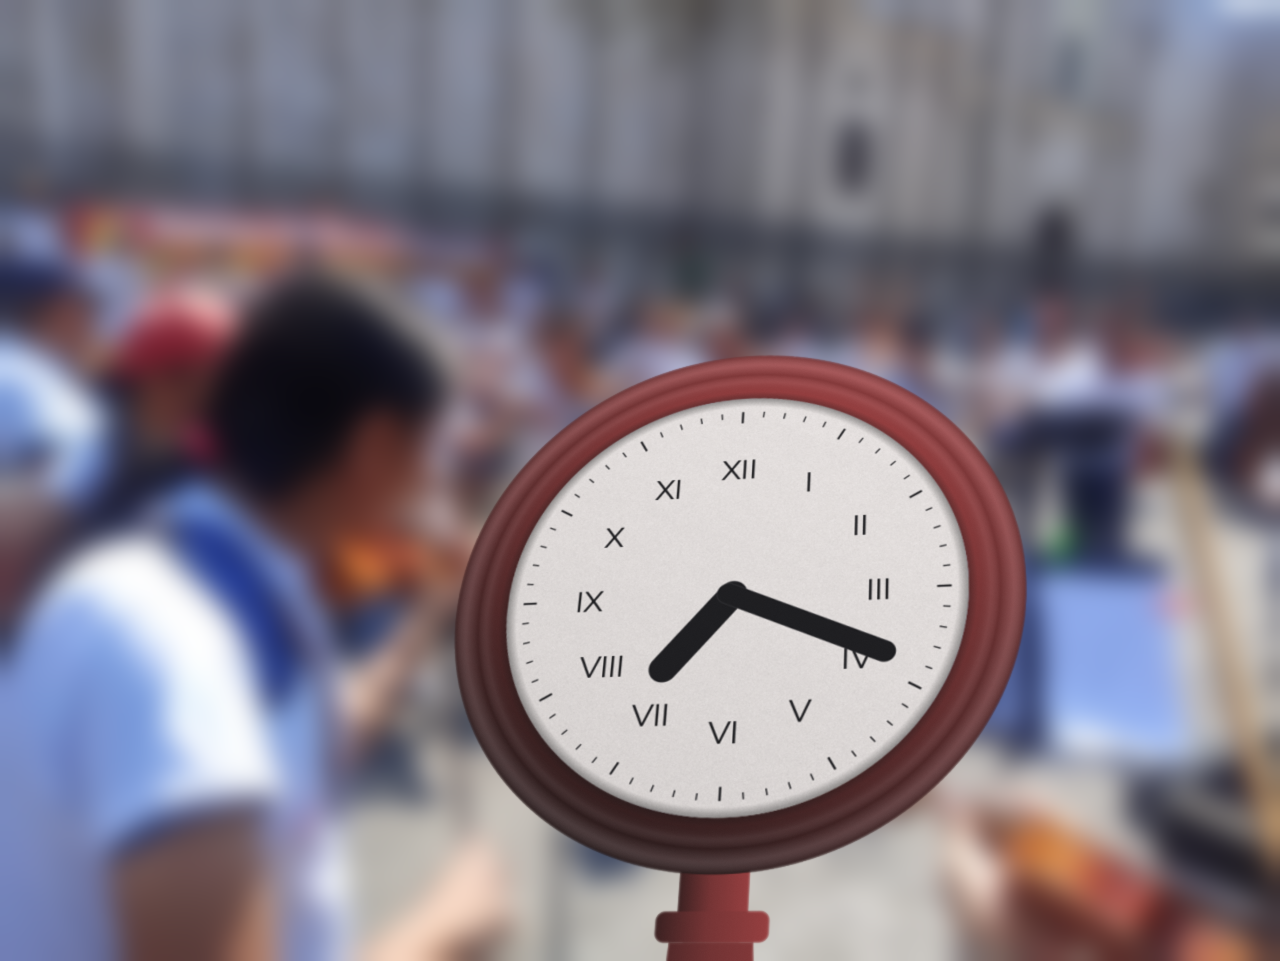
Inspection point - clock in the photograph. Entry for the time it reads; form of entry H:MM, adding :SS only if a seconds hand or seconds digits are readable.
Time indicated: 7:19
